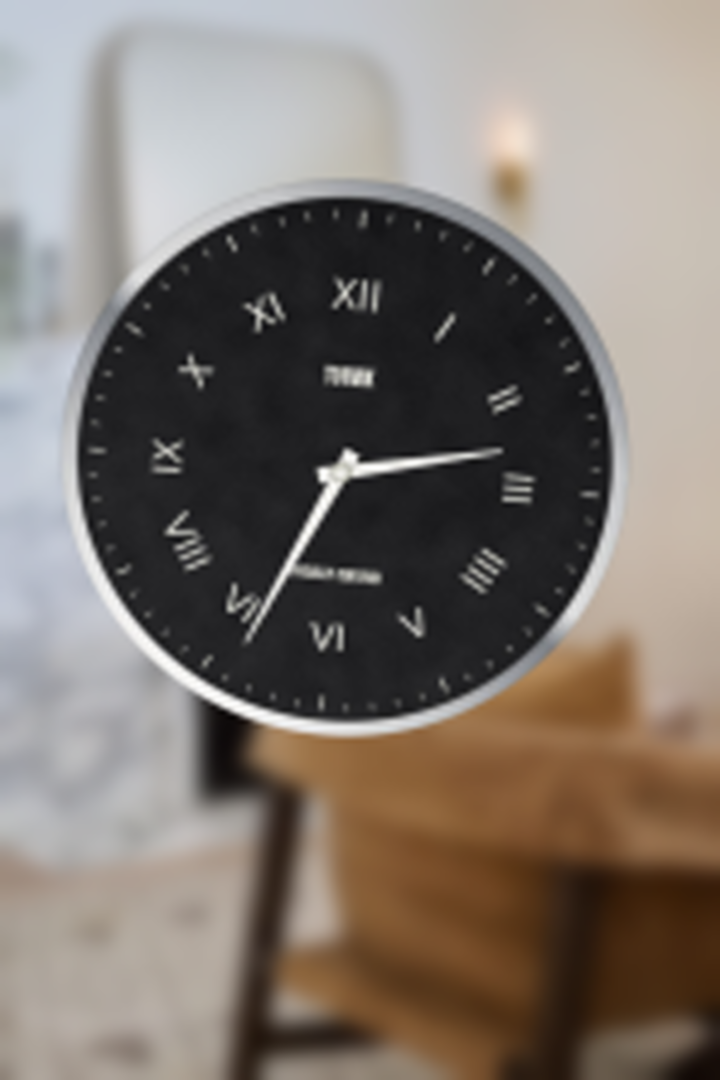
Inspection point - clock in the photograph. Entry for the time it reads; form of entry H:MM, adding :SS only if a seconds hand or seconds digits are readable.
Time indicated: 2:34
